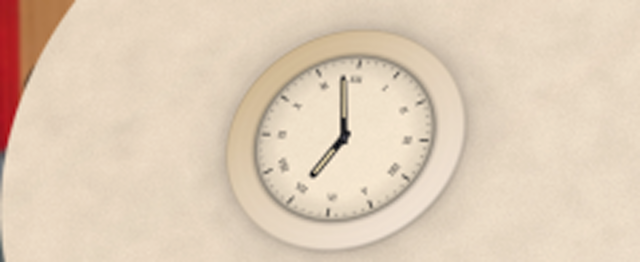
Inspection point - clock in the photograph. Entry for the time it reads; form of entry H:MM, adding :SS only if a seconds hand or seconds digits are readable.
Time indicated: 6:58
